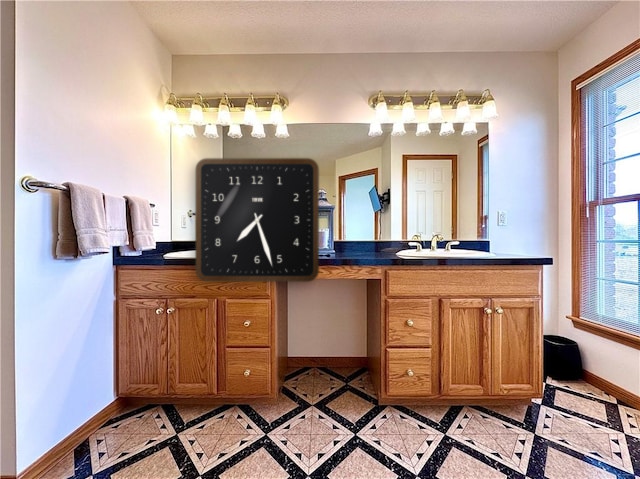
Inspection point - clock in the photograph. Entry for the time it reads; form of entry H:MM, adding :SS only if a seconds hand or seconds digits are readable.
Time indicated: 7:27
